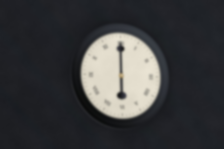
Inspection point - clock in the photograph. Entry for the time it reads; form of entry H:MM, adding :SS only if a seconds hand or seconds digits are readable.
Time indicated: 6:00
